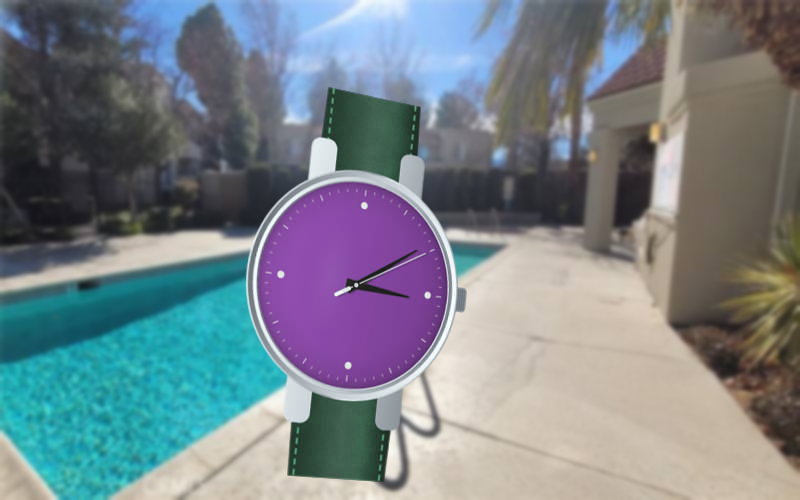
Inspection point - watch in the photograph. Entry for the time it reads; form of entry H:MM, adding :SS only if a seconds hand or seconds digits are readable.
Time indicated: 3:09:10
